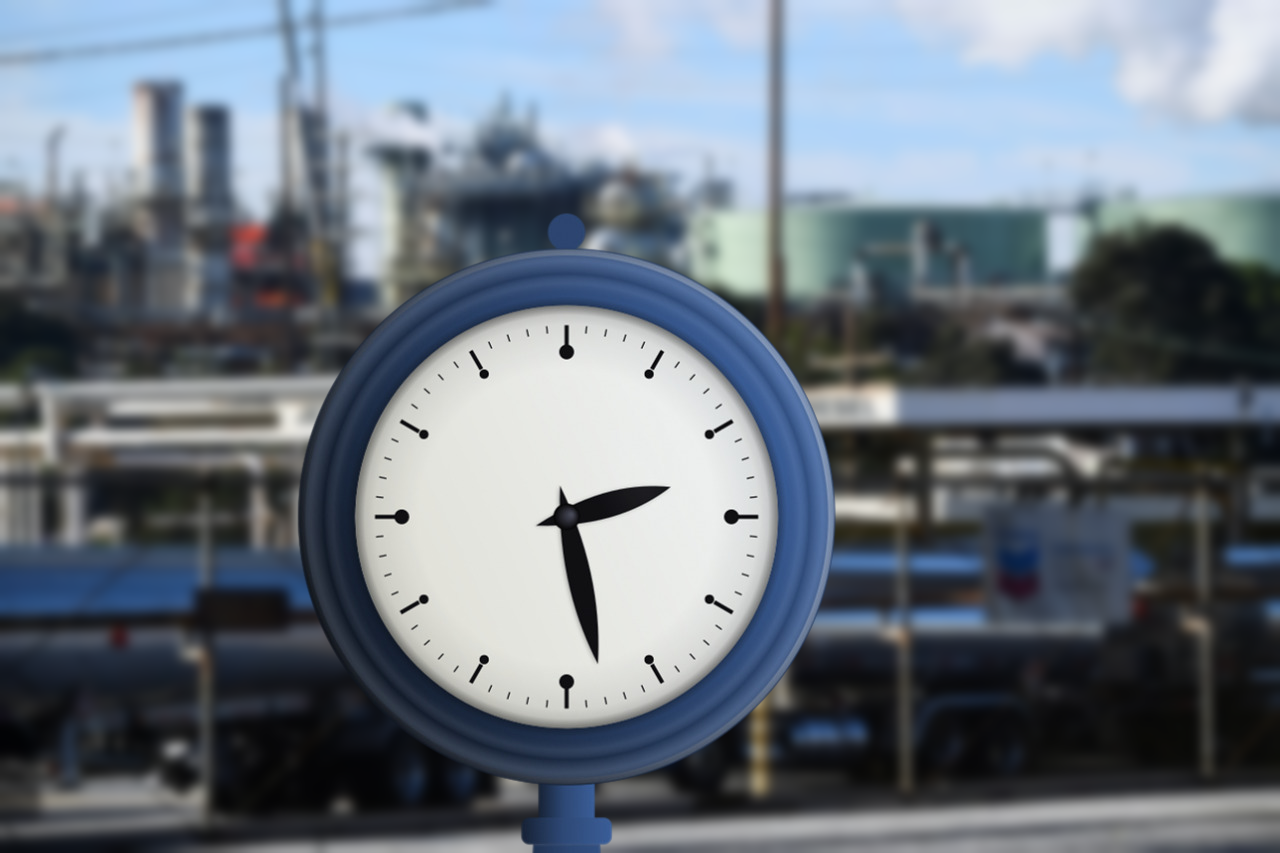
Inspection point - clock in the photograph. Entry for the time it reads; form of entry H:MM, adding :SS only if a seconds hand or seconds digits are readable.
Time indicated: 2:28
